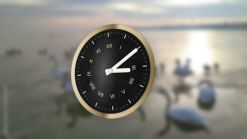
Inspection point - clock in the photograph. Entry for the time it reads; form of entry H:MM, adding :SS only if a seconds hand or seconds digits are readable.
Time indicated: 3:10
